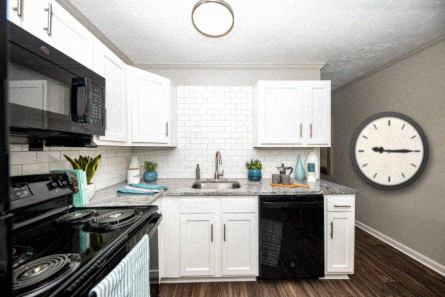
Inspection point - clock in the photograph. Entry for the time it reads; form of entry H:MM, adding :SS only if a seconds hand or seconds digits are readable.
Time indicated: 9:15
